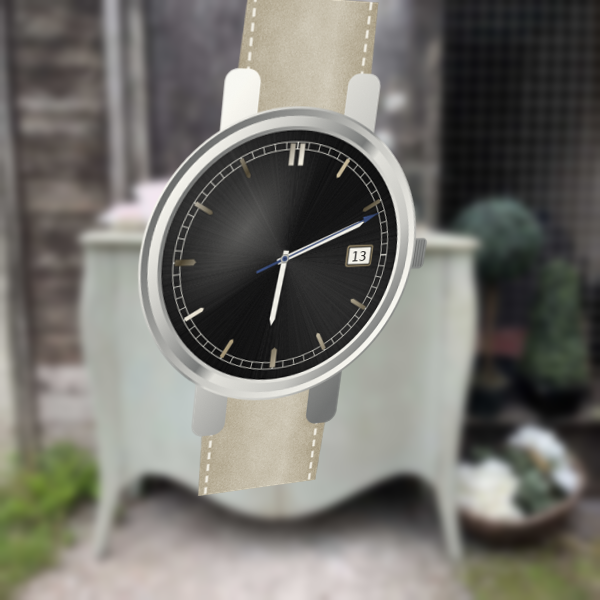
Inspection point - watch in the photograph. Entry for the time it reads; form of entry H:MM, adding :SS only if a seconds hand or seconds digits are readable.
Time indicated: 6:11:11
